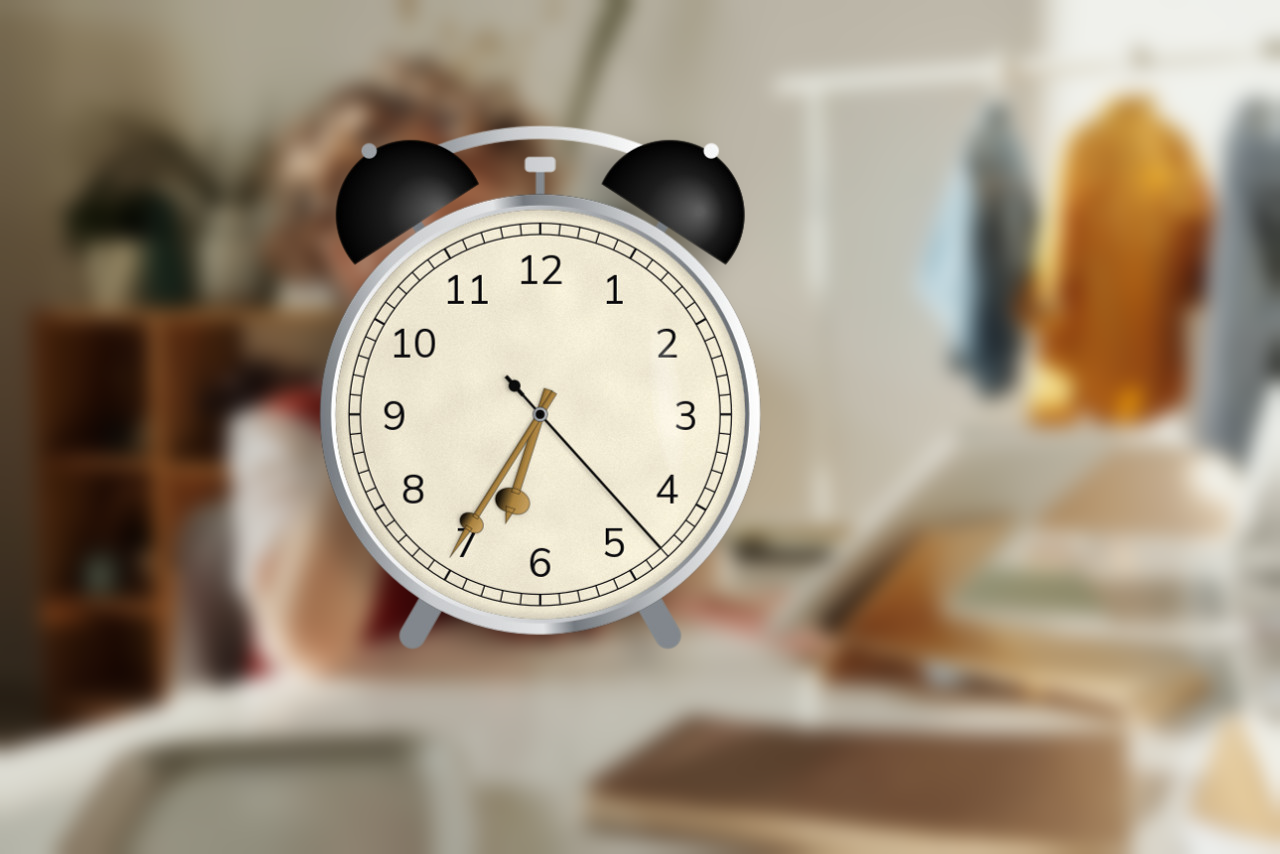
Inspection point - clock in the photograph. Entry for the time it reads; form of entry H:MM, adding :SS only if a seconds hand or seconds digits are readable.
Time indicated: 6:35:23
